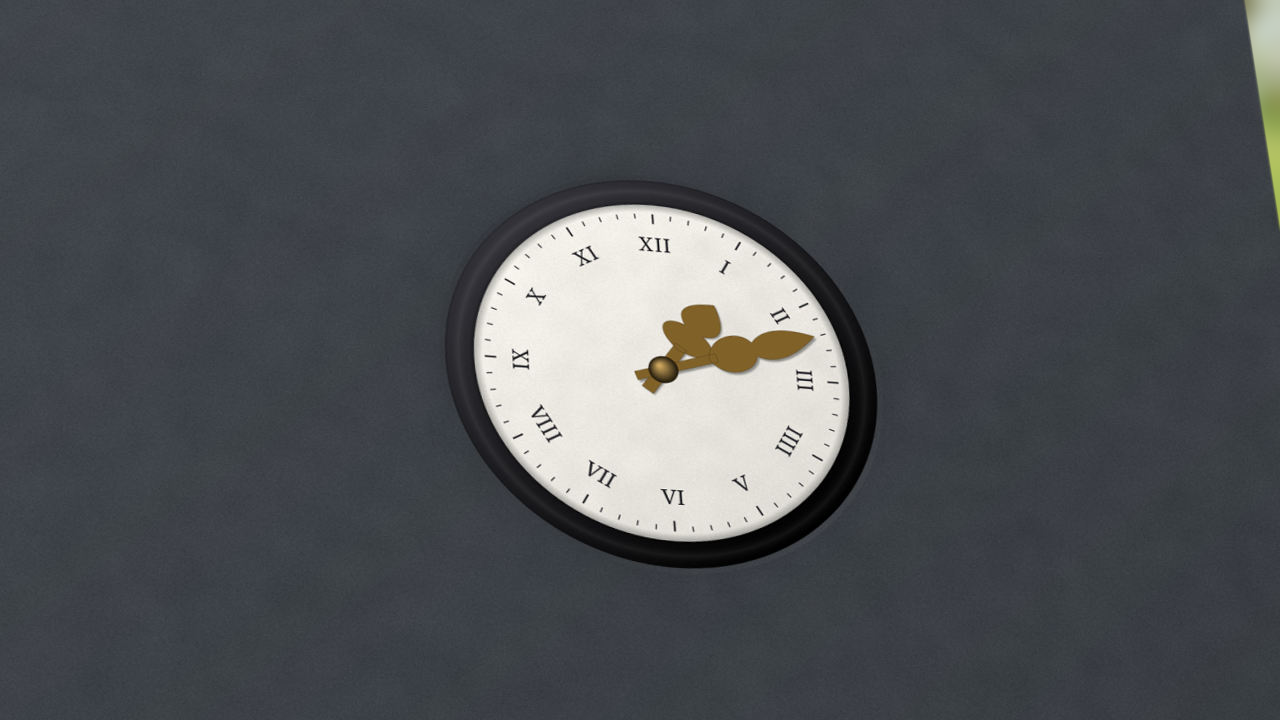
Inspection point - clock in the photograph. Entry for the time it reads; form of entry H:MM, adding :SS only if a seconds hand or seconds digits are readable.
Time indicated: 1:12
